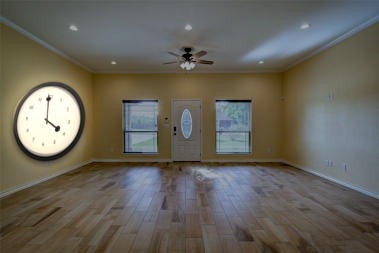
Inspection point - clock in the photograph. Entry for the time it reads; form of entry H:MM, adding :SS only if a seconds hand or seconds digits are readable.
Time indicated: 3:59
